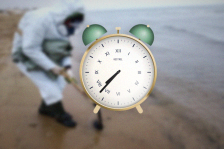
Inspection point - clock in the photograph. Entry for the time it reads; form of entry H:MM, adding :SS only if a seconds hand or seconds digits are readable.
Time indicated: 7:37
